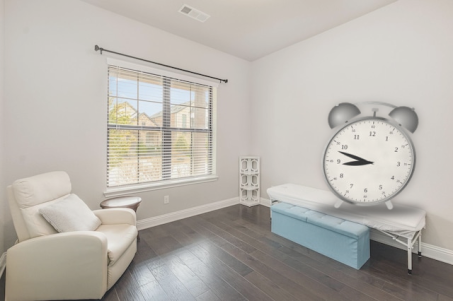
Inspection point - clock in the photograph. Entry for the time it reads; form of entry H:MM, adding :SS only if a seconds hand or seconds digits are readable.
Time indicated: 8:48
